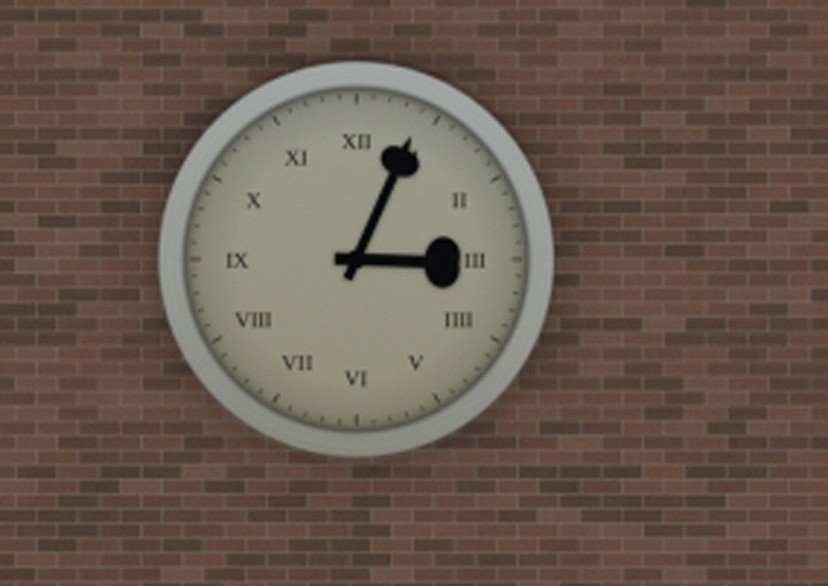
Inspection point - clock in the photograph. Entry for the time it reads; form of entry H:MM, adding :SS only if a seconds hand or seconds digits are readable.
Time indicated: 3:04
